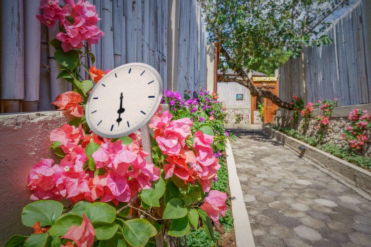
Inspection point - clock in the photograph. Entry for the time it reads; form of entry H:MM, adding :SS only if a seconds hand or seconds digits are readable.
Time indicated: 5:28
